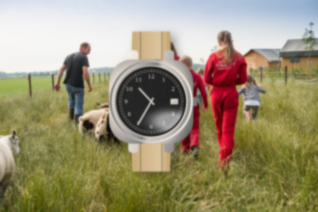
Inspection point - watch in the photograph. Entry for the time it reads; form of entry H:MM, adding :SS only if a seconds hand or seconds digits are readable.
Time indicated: 10:35
